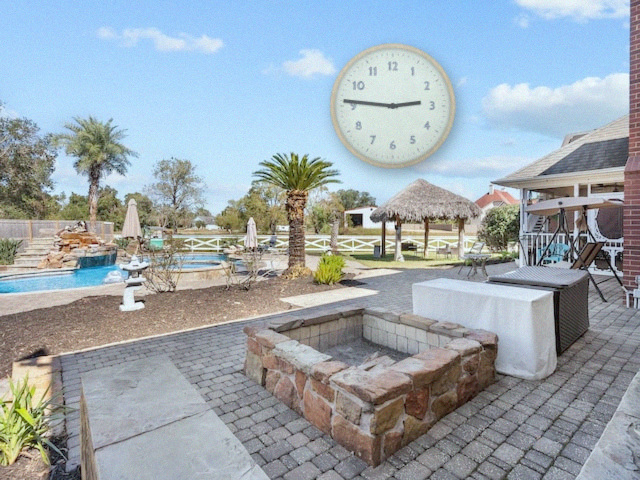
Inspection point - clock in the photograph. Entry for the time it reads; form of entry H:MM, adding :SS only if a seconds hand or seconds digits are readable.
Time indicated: 2:46
